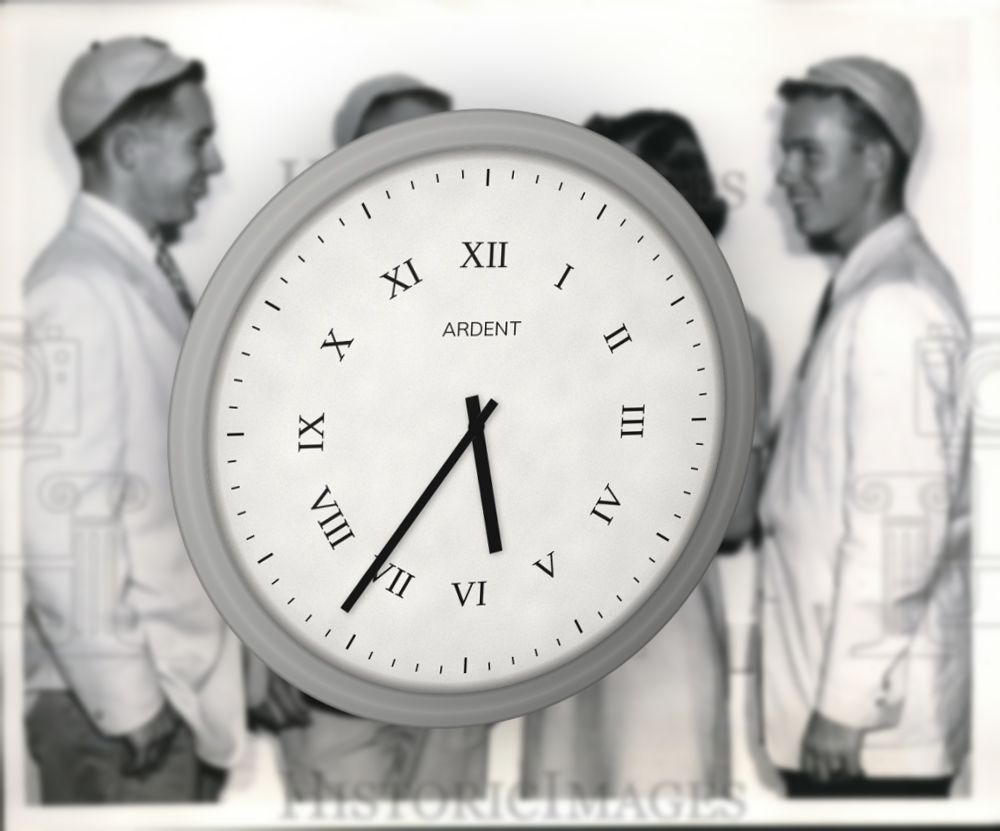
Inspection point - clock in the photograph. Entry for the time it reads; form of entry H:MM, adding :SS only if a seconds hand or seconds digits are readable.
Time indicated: 5:36
